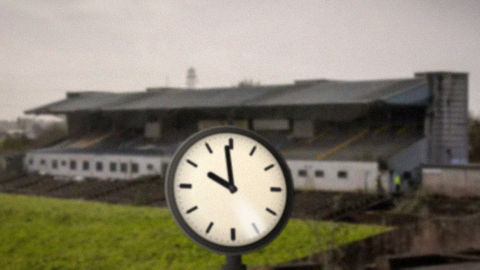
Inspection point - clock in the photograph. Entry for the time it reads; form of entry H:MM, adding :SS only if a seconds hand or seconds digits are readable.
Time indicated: 9:59
